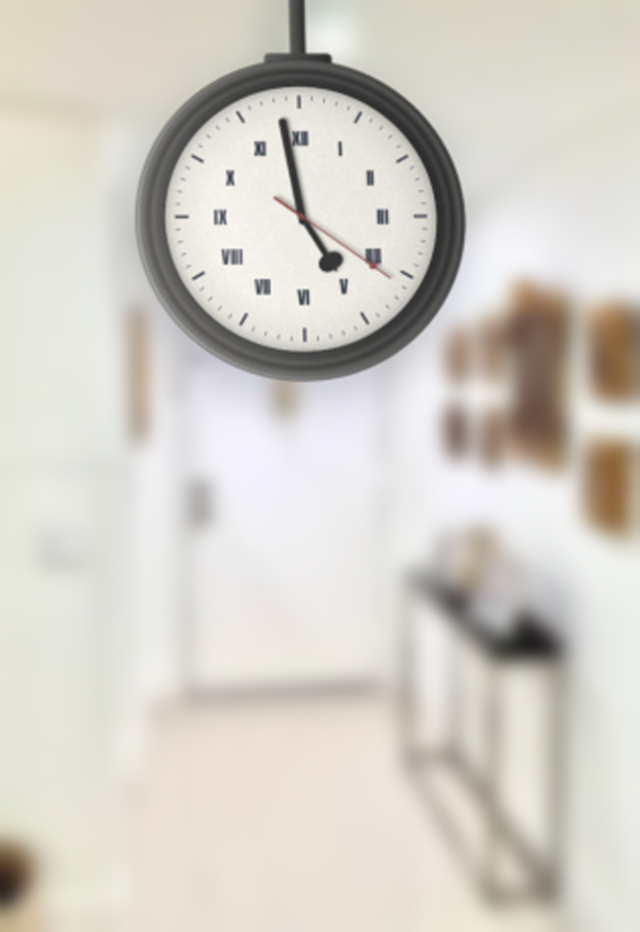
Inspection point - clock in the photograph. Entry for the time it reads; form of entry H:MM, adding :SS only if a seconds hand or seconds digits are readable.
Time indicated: 4:58:21
